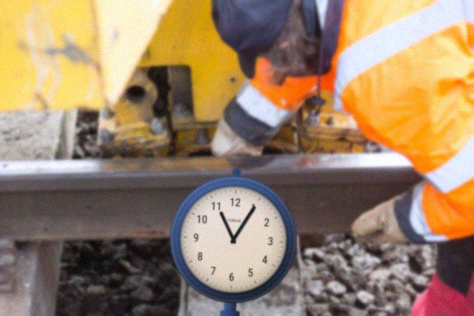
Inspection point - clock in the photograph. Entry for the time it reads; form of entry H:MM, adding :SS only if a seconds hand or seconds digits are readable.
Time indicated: 11:05
